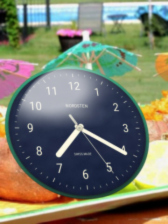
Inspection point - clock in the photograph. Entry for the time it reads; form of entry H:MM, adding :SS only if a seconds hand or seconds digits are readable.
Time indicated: 7:20:25
